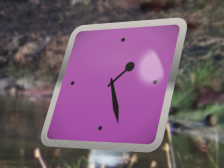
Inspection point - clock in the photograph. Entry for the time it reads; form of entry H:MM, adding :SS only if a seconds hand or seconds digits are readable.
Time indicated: 1:26
